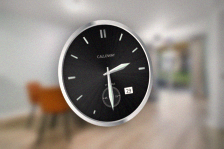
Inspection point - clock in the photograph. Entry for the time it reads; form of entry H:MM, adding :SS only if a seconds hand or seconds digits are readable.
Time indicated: 2:30
